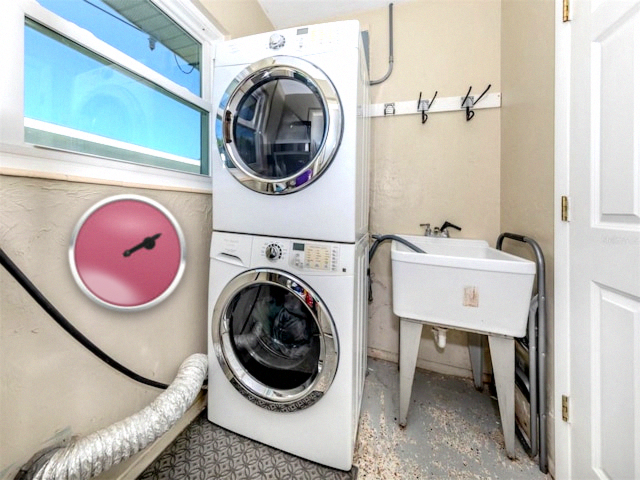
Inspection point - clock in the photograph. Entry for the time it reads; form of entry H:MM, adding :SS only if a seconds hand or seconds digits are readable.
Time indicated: 2:10
